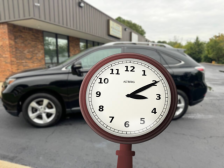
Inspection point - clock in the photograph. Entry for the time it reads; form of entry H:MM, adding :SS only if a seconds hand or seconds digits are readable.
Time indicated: 3:10
